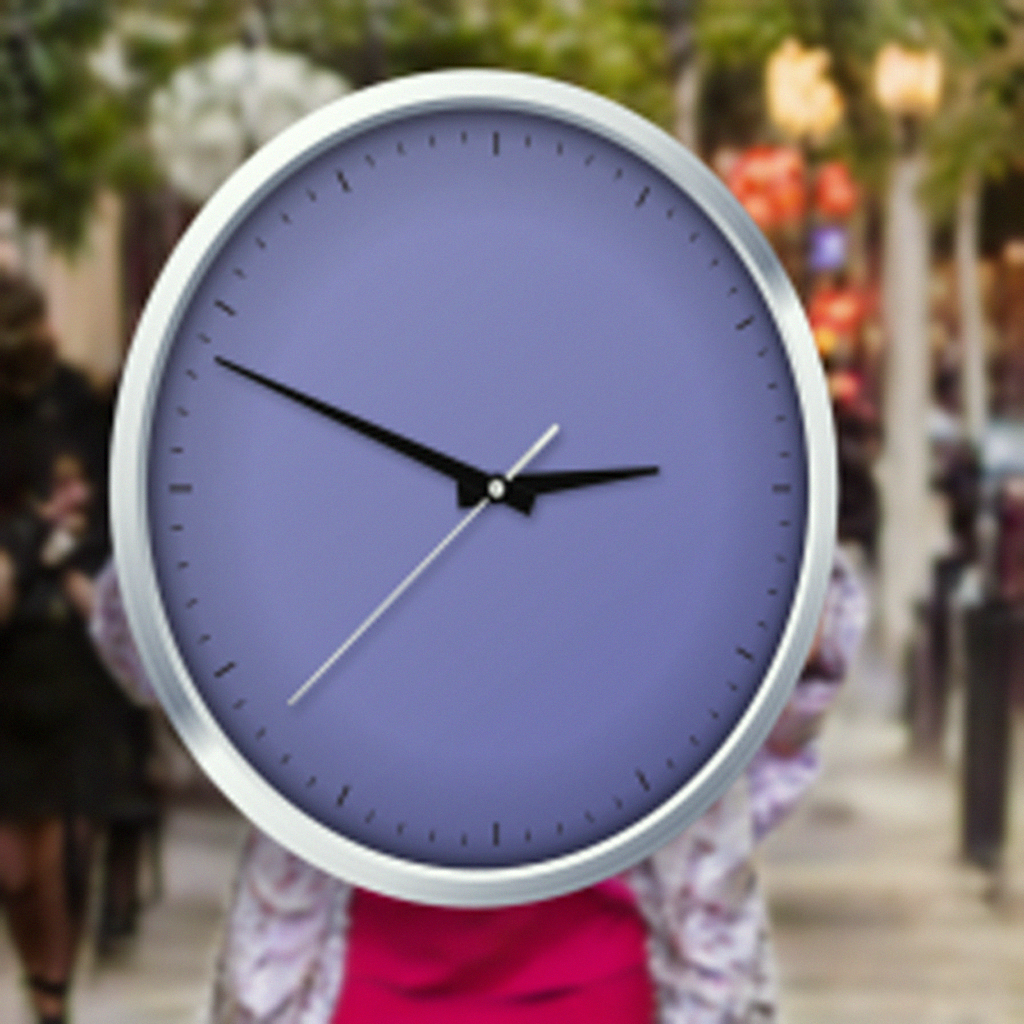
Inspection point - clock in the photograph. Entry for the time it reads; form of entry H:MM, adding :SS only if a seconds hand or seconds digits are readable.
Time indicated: 2:48:38
